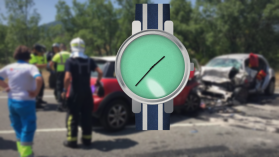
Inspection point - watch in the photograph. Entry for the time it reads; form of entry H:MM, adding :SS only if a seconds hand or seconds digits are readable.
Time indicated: 1:37
